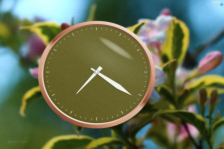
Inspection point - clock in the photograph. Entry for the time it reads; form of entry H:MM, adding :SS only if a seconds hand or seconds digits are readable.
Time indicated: 7:21
